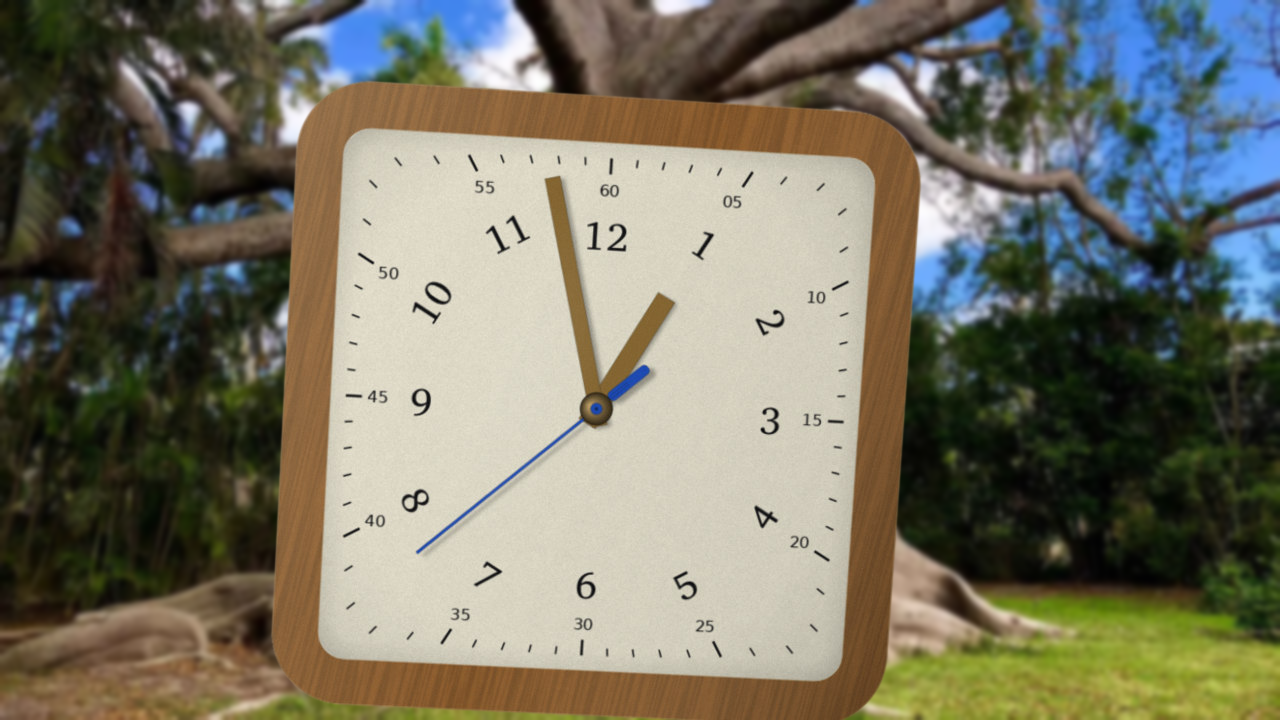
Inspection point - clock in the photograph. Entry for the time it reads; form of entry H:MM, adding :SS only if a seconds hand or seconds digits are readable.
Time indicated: 12:57:38
